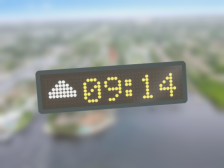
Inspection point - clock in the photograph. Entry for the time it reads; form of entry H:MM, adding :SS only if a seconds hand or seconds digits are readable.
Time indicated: 9:14
